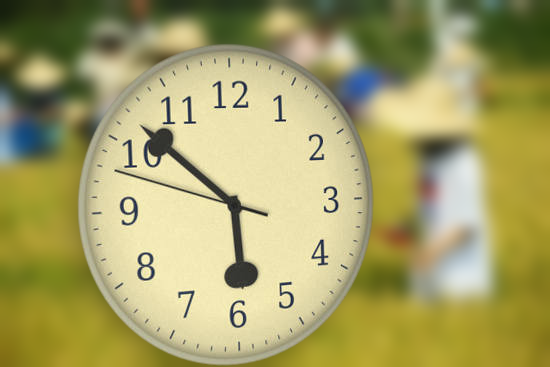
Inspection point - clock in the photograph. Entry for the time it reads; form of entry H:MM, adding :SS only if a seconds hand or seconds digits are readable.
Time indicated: 5:51:48
